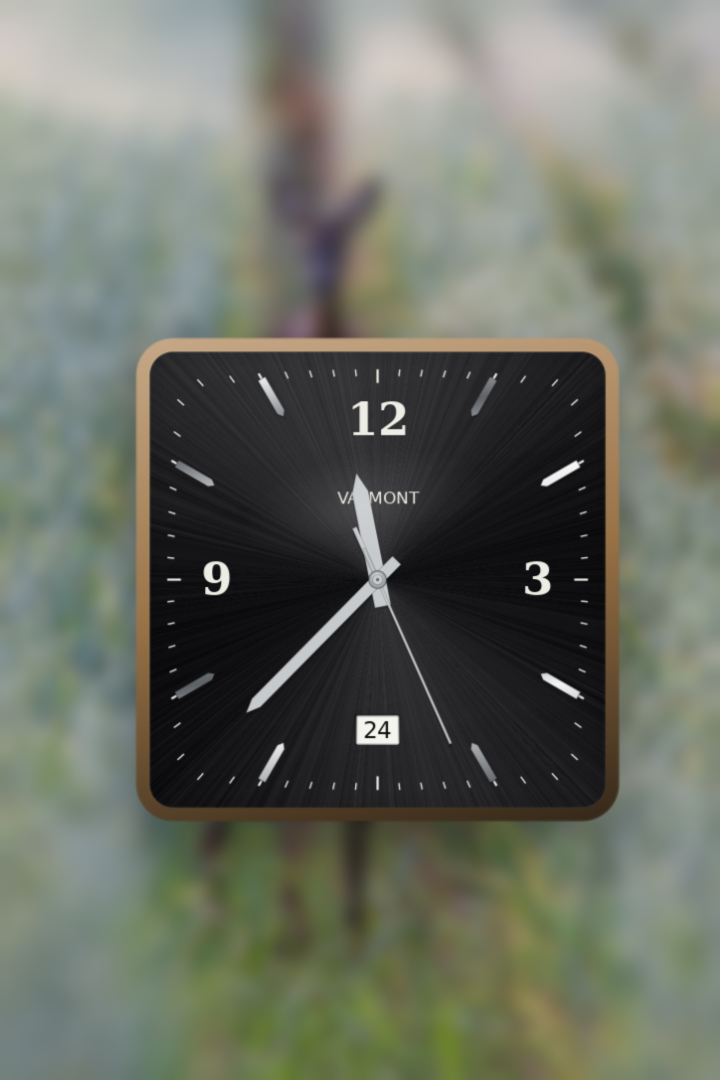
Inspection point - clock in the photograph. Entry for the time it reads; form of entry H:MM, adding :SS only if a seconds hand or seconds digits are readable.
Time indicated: 11:37:26
